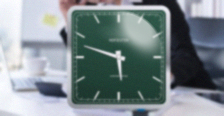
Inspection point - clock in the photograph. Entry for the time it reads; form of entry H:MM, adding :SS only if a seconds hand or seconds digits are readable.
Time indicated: 5:48
